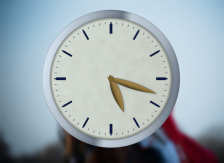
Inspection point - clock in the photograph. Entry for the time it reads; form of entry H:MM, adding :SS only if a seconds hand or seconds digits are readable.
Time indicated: 5:18
